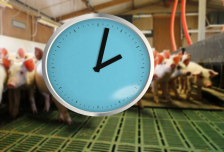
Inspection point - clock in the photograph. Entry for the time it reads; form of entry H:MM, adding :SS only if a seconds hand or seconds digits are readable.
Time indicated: 2:02
